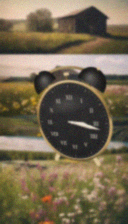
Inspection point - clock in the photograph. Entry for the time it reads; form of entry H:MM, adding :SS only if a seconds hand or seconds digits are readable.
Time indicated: 3:17
